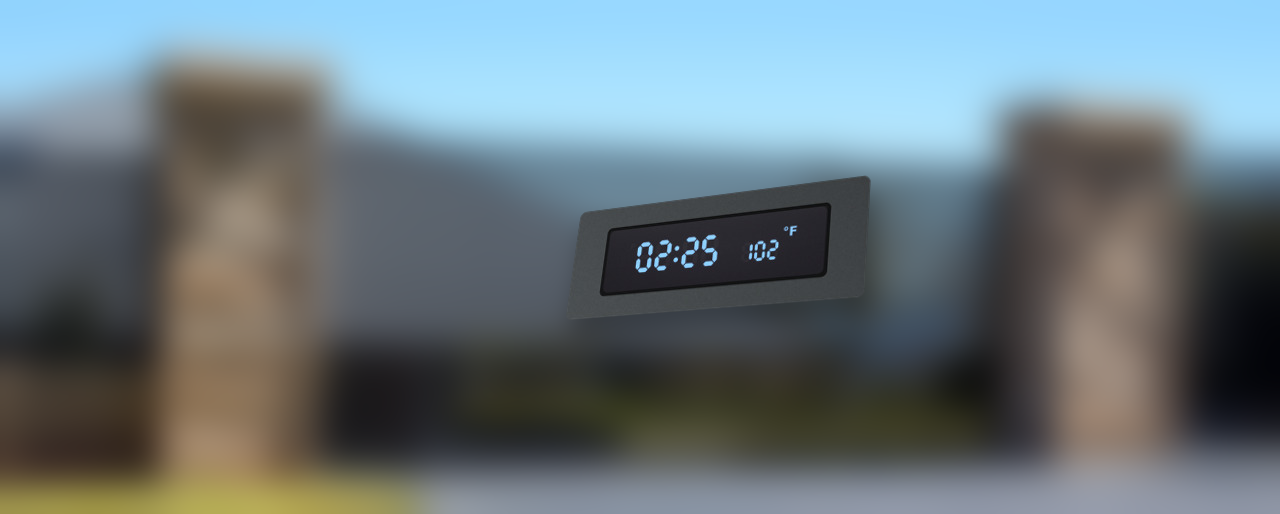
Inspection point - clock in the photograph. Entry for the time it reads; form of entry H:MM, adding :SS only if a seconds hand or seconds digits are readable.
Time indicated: 2:25
